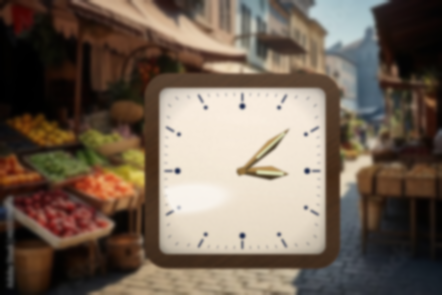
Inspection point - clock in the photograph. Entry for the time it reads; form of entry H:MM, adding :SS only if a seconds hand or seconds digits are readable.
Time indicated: 3:08
